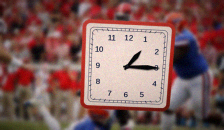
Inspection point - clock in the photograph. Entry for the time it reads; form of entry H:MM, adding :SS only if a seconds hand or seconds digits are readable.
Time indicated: 1:15
